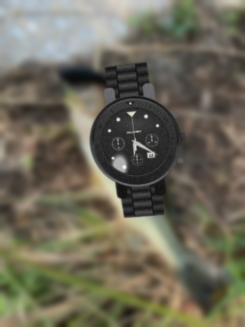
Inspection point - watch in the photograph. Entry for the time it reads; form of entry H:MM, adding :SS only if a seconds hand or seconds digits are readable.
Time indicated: 6:21
